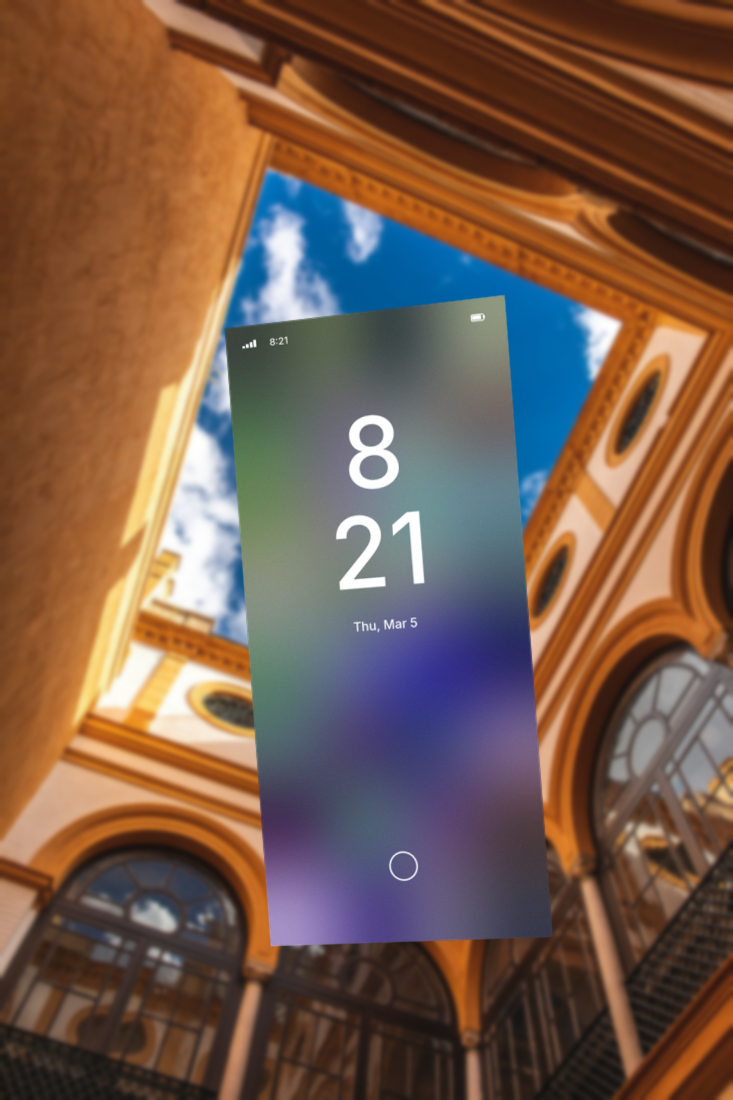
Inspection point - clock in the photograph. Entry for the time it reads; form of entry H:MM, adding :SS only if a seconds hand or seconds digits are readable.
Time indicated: 8:21
